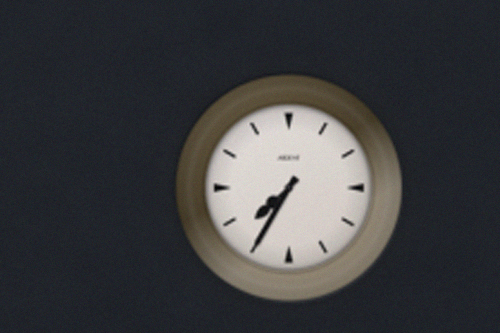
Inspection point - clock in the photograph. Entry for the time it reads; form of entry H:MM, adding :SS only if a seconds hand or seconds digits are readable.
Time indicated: 7:35
